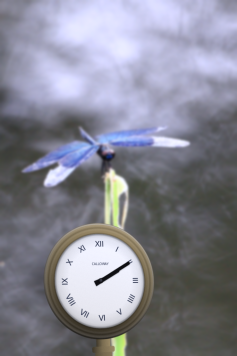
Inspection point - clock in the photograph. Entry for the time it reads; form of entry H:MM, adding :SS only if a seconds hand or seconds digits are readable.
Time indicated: 2:10
